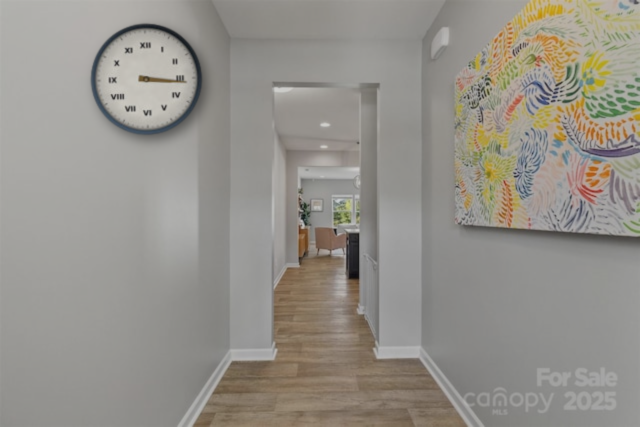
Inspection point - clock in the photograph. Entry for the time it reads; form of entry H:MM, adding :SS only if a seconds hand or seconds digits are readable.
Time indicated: 3:16
